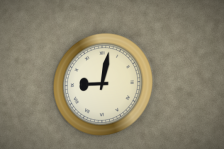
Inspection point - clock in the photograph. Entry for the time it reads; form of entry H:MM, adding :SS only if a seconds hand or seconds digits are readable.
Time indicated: 9:02
